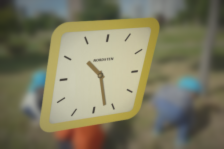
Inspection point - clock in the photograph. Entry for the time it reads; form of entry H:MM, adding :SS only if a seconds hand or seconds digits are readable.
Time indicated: 10:27
